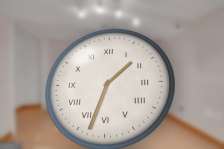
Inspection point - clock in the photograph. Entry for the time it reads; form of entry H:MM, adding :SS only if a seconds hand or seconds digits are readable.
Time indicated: 1:33
